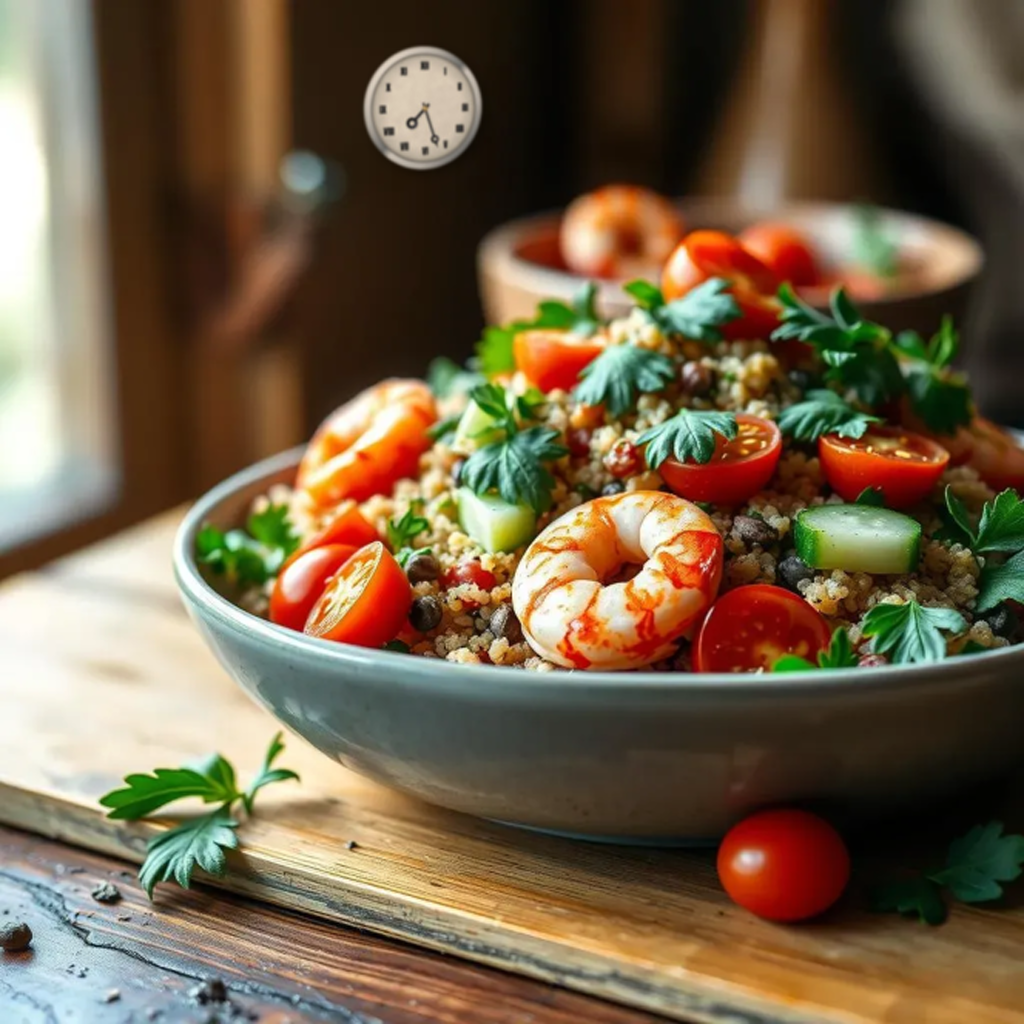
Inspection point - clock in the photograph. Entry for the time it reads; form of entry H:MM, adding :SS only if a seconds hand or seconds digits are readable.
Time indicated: 7:27
